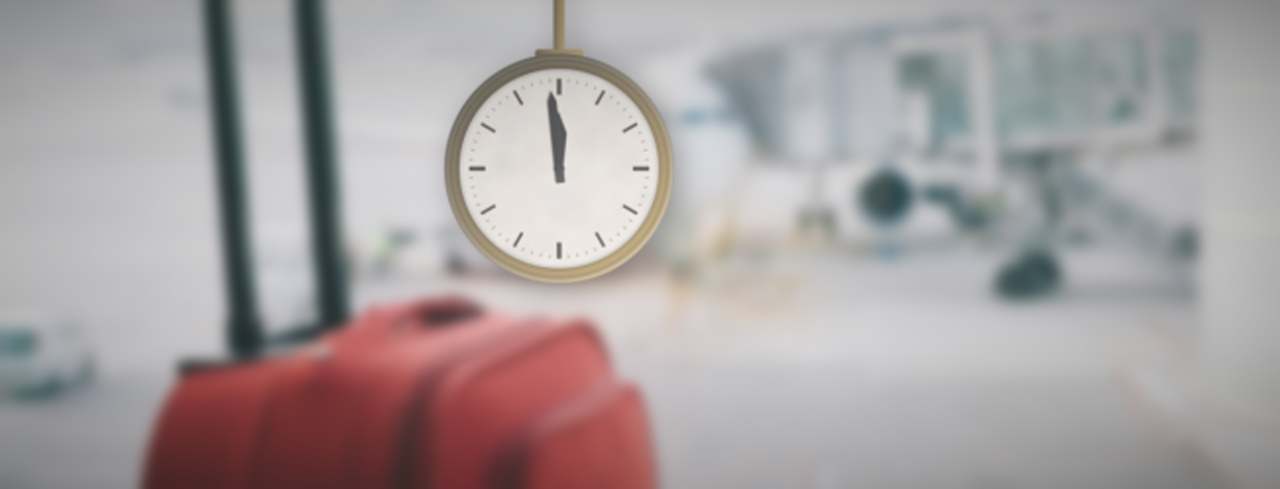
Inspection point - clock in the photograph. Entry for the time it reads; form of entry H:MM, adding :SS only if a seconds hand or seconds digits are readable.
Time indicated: 11:59
